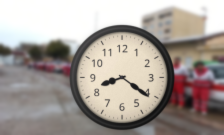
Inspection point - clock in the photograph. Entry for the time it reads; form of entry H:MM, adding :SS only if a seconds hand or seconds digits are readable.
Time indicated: 8:21
